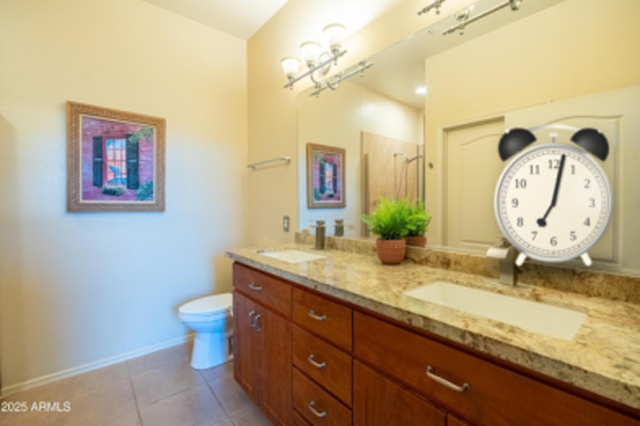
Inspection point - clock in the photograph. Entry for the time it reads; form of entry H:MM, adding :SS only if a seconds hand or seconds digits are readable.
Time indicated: 7:02
